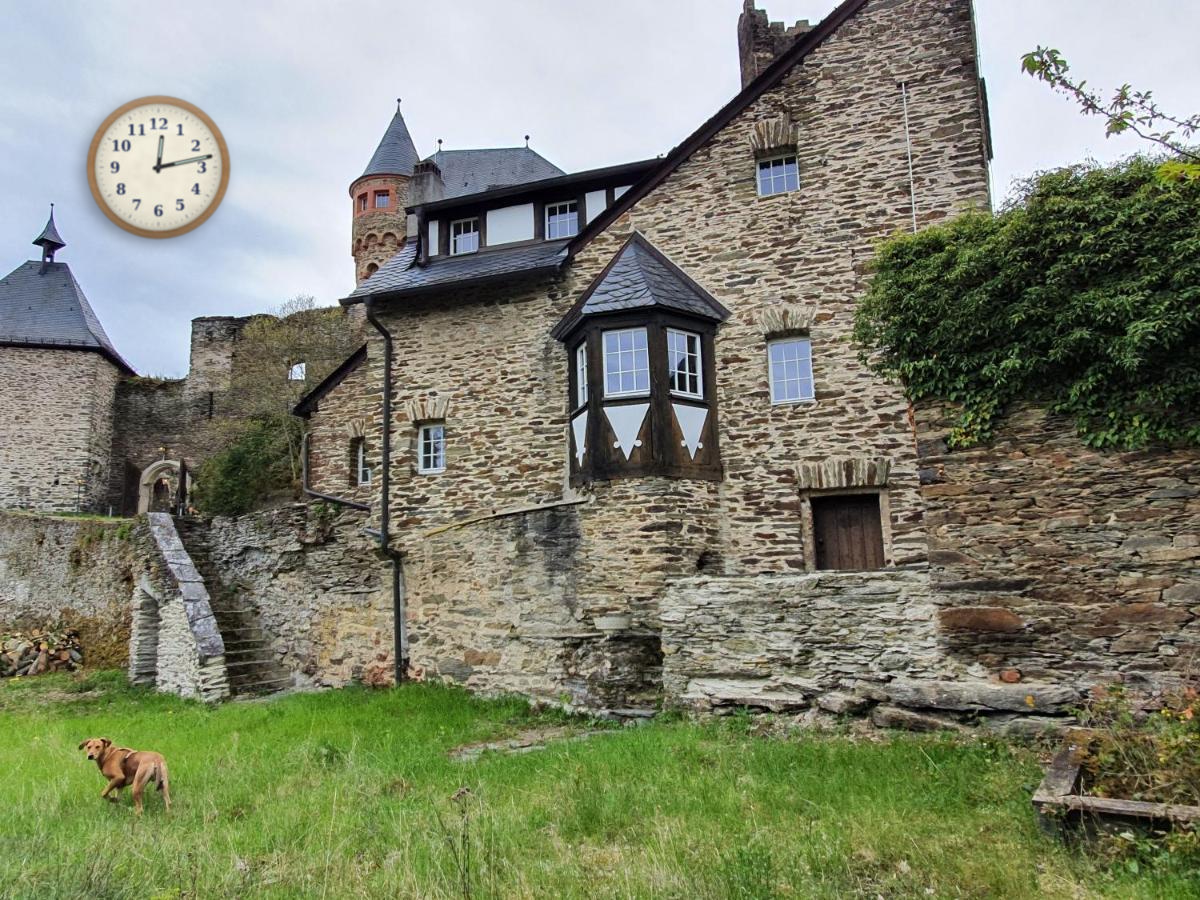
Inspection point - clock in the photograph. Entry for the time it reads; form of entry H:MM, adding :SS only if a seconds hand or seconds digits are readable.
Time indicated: 12:13
